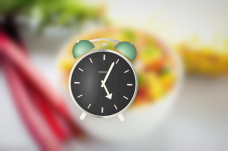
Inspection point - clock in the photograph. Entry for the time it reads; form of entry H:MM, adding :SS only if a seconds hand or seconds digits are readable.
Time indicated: 5:04
